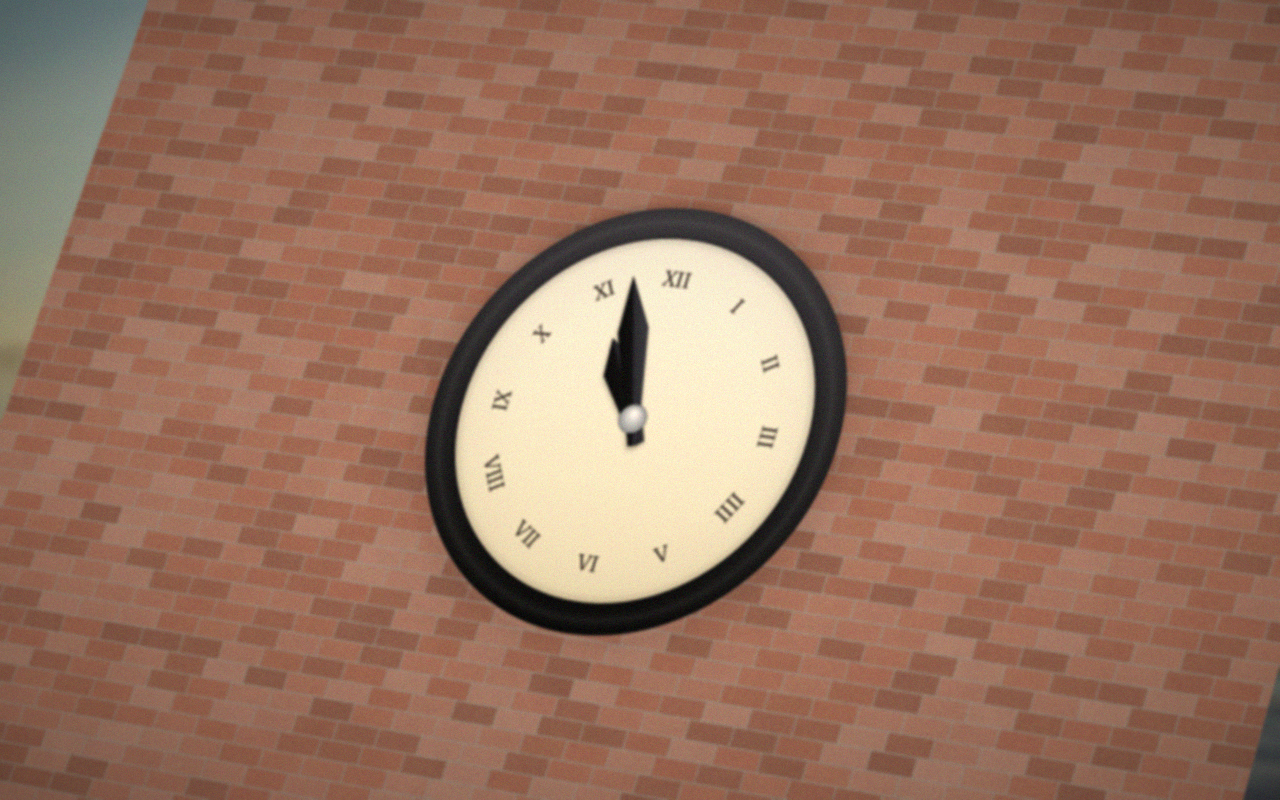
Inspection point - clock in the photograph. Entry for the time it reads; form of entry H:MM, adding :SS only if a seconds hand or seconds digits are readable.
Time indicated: 10:57
